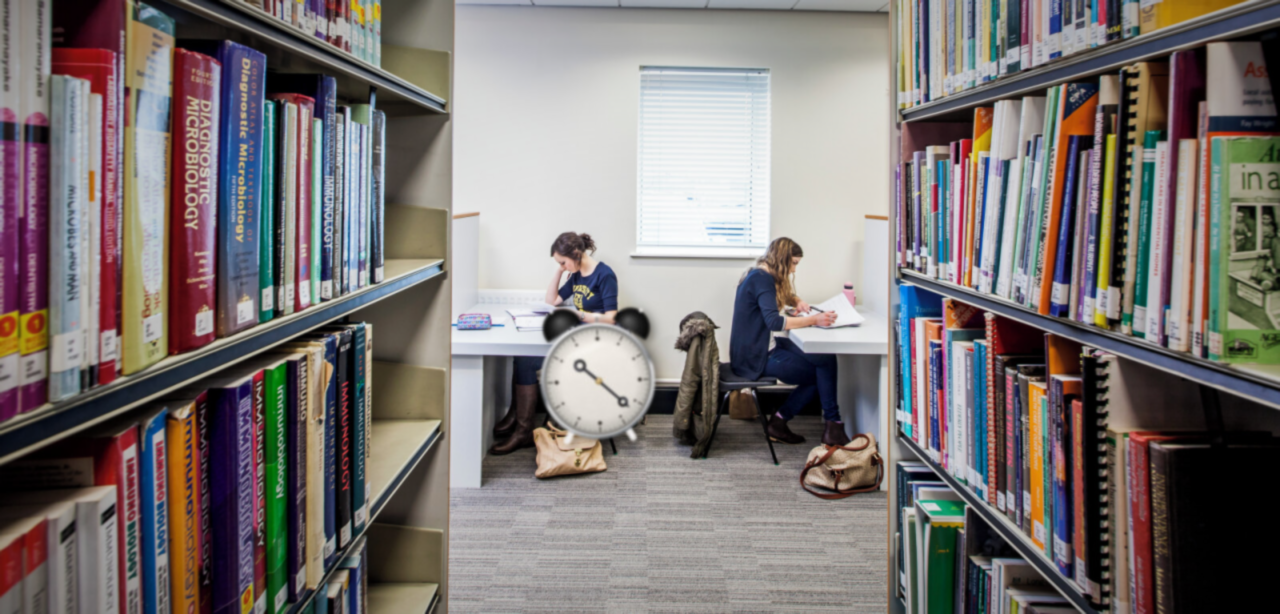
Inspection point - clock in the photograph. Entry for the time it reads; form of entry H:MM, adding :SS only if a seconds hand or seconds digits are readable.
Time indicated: 10:22
